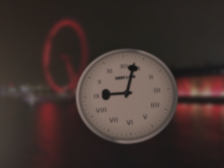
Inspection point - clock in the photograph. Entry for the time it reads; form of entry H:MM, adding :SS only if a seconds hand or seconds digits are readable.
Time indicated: 9:03
